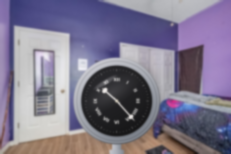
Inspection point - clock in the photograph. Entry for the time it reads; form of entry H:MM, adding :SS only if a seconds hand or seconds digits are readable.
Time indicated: 10:23
